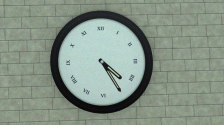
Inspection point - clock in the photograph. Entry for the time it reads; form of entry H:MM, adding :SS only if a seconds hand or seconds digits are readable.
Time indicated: 4:25
